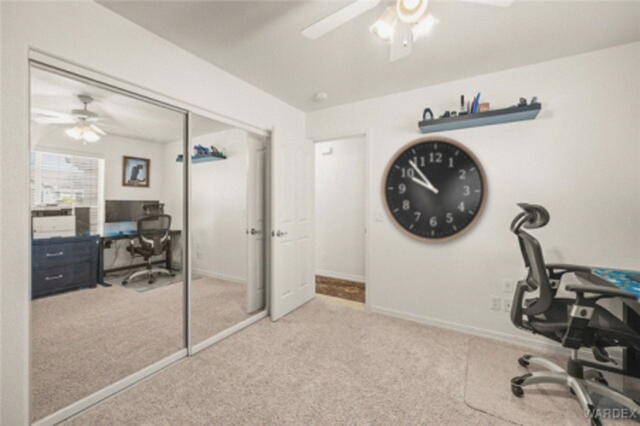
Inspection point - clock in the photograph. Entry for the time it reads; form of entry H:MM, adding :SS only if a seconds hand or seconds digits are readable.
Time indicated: 9:53
